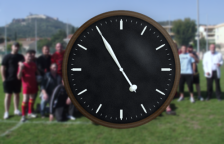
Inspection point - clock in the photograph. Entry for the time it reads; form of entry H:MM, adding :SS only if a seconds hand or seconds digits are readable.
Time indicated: 4:55
